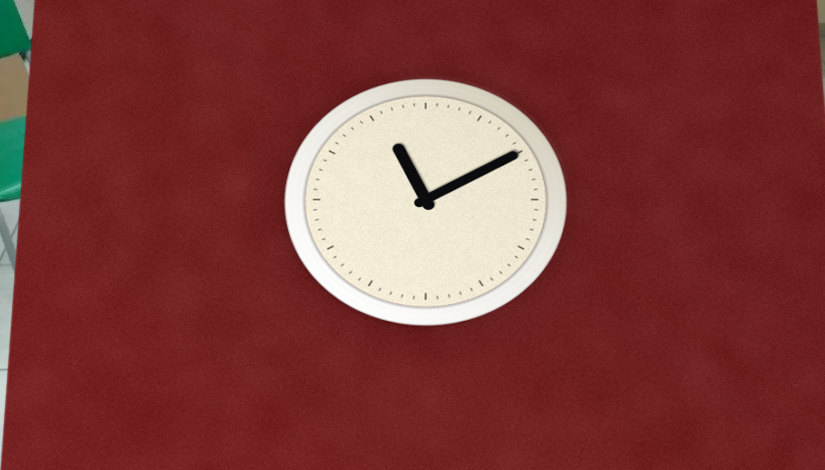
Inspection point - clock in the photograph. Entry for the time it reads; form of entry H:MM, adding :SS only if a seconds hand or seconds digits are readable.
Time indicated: 11:10
